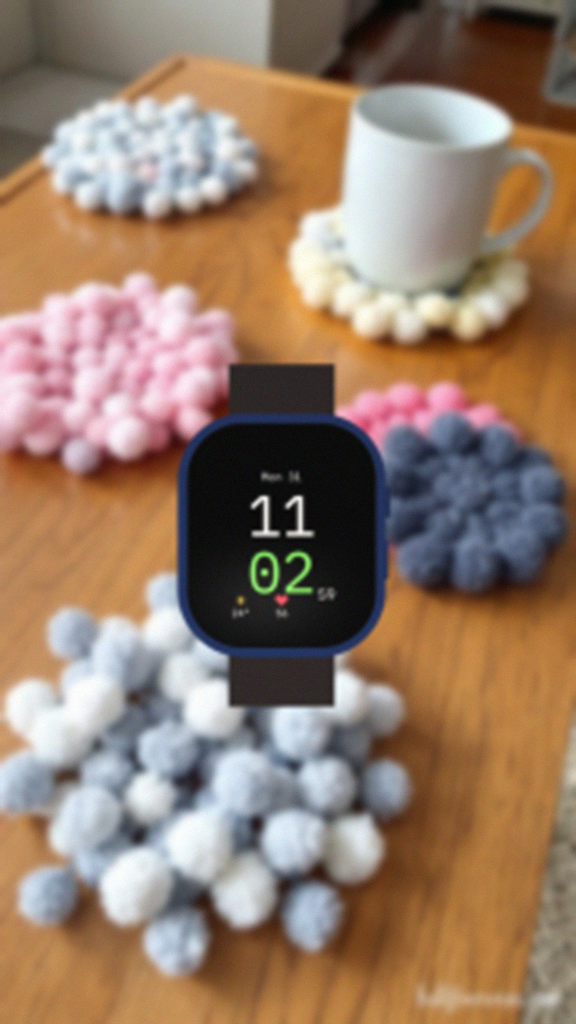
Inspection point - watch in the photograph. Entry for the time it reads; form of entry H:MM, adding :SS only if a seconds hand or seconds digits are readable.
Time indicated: 11:02
